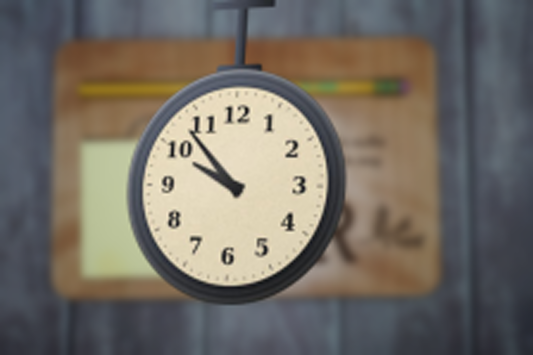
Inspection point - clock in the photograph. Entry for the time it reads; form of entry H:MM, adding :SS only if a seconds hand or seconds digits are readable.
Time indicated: 9:53
